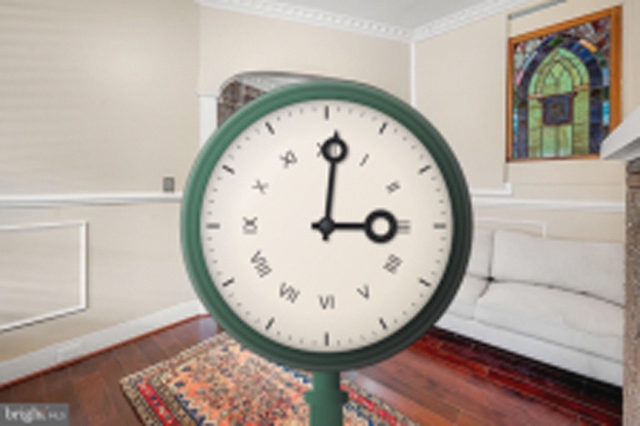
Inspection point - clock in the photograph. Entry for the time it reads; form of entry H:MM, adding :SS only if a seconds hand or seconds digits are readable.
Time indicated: 3:01
